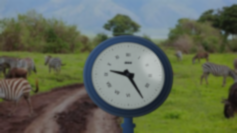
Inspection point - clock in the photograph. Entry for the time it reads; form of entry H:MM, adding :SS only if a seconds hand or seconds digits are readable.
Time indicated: 9:25
